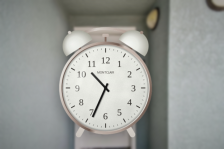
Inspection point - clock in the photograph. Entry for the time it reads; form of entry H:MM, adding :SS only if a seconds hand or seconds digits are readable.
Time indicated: 10:34
